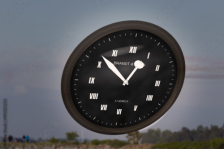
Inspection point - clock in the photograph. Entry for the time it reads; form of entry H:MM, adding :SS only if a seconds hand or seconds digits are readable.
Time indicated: 12:52
